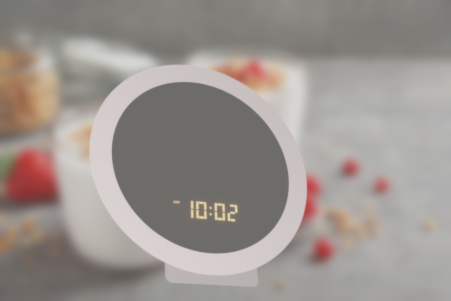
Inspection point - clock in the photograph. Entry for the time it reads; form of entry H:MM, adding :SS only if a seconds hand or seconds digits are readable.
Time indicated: 10:02
